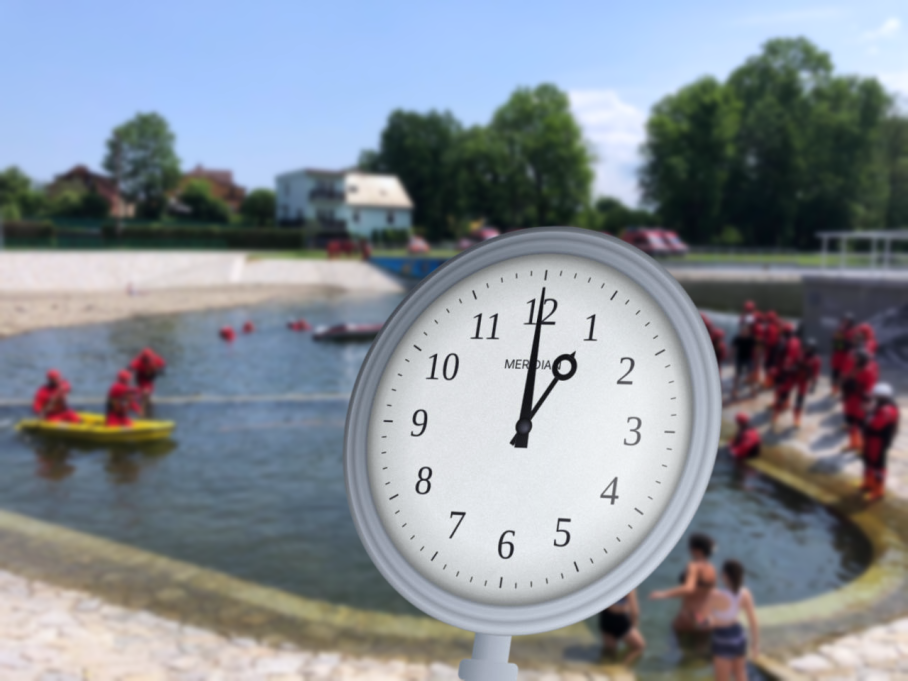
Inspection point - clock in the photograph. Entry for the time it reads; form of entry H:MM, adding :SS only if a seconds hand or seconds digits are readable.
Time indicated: 1:00
